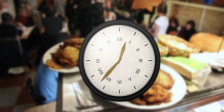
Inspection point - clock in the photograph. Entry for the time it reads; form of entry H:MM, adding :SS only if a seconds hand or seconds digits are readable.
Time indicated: 12:37
